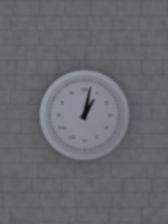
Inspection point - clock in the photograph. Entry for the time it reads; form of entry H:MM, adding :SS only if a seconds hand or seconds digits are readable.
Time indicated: 1:02
